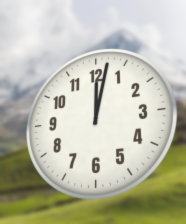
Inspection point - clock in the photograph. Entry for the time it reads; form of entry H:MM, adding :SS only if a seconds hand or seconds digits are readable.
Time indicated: 12:02
